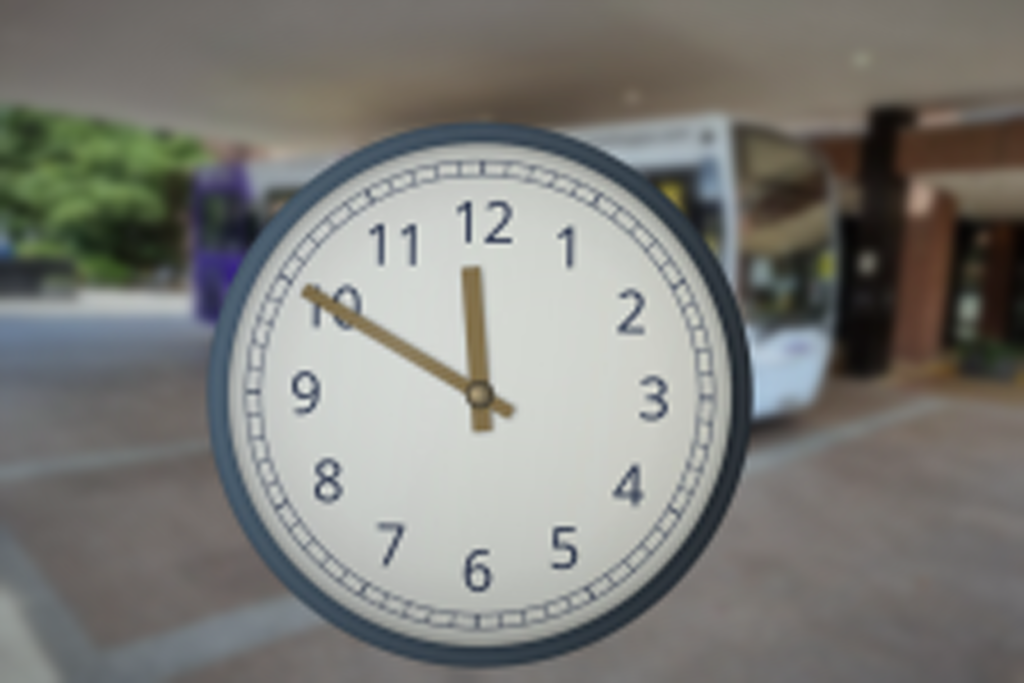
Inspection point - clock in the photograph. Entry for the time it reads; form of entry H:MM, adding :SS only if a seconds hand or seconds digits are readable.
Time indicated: 11:50
